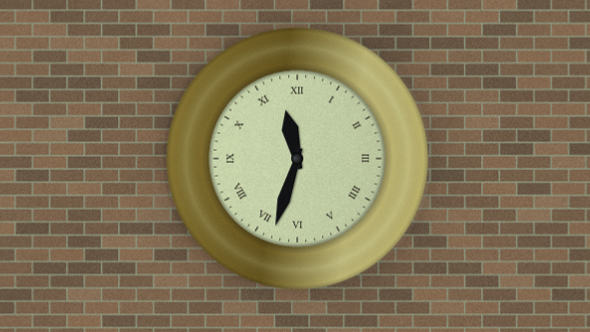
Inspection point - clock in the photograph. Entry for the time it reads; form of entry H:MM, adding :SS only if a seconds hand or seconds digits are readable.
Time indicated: 11:33
